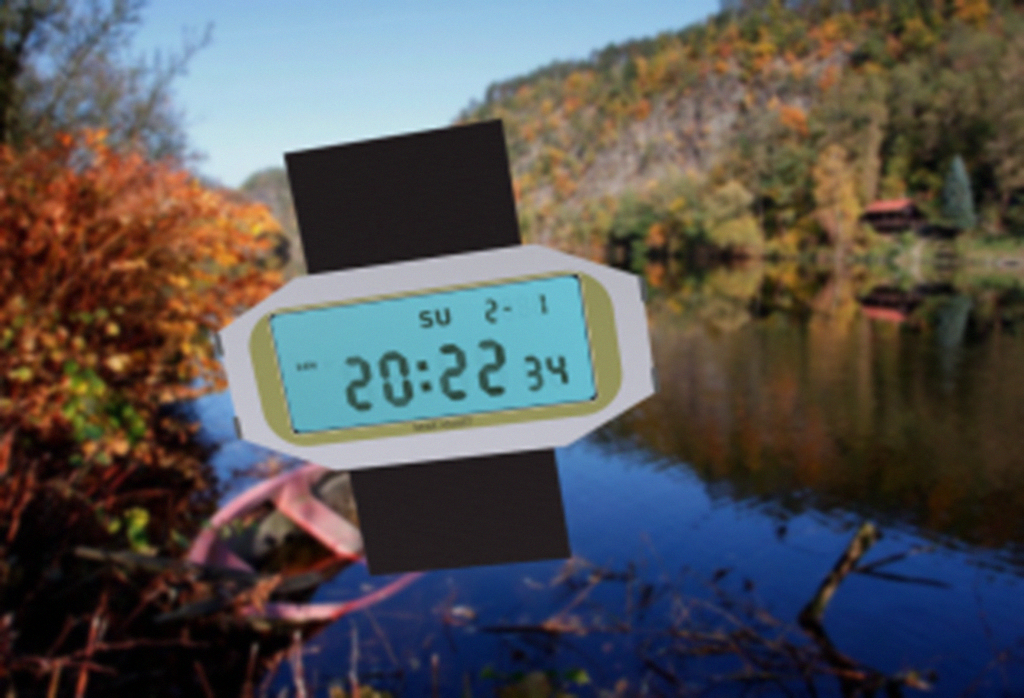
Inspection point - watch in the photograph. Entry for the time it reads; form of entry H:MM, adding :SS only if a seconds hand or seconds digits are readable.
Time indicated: 20:22:34
